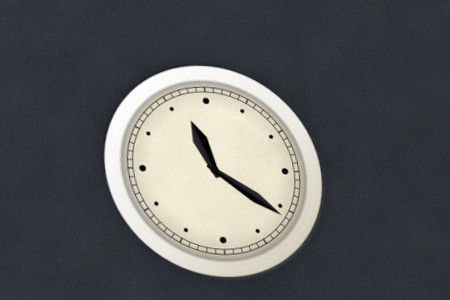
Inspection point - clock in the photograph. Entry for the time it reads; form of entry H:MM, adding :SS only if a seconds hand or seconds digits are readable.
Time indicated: 11:21
